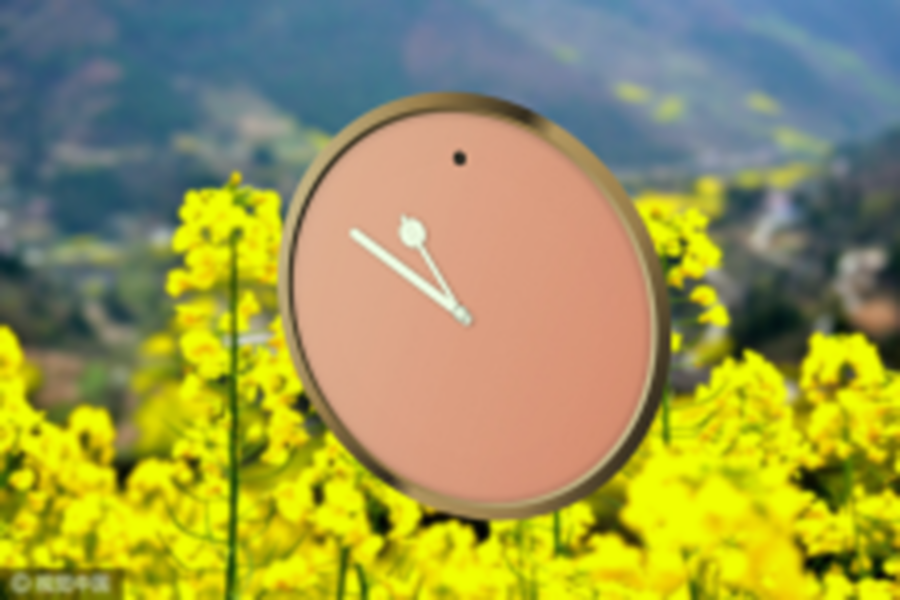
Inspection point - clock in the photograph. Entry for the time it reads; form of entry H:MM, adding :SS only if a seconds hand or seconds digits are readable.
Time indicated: 10:50
